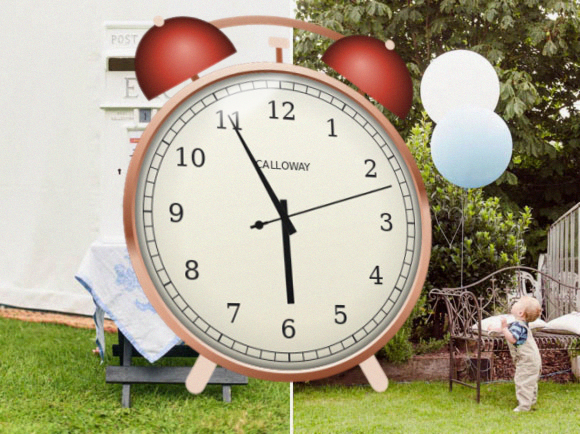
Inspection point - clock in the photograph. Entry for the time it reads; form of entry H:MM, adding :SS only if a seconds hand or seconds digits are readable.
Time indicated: 5:55:12
